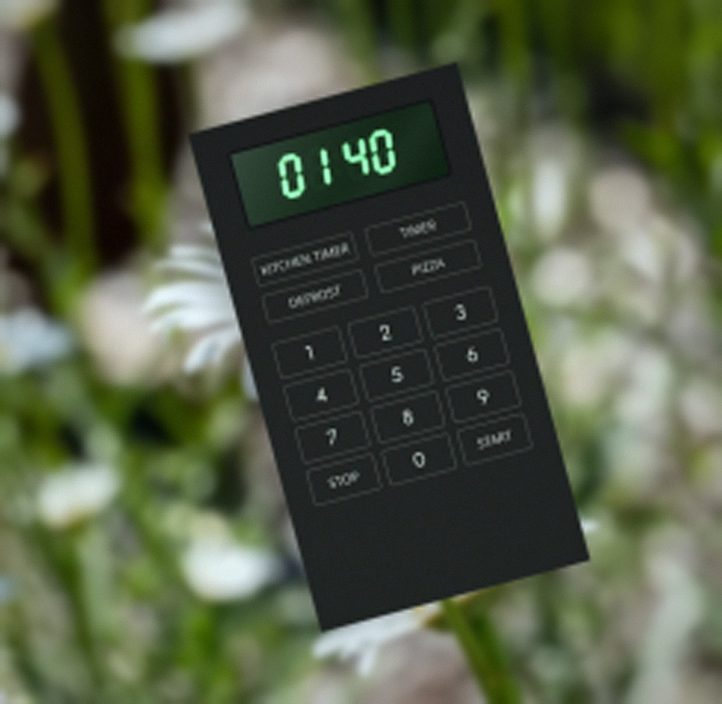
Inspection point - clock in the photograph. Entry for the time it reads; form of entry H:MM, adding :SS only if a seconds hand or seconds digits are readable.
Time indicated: 1:40
